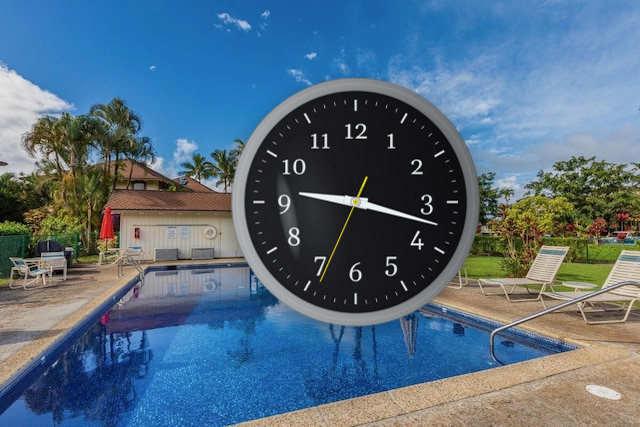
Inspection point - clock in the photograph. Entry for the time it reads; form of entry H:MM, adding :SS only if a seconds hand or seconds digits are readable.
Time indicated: 9:17:34
